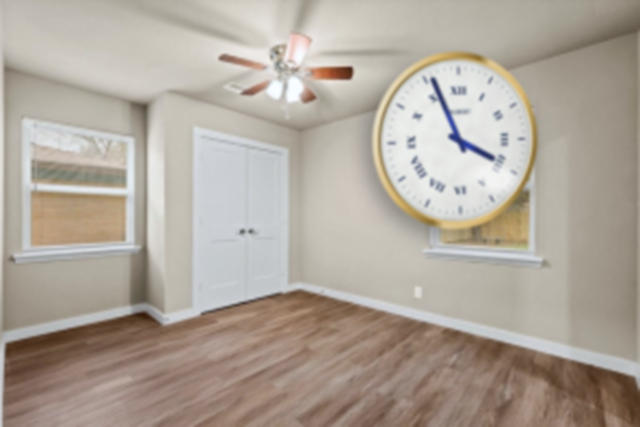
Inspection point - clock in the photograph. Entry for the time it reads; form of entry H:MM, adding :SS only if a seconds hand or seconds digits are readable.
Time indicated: 3:56
